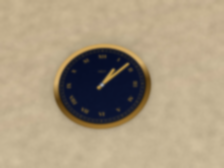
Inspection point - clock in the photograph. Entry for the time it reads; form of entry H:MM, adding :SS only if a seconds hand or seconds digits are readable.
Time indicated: 1:08
